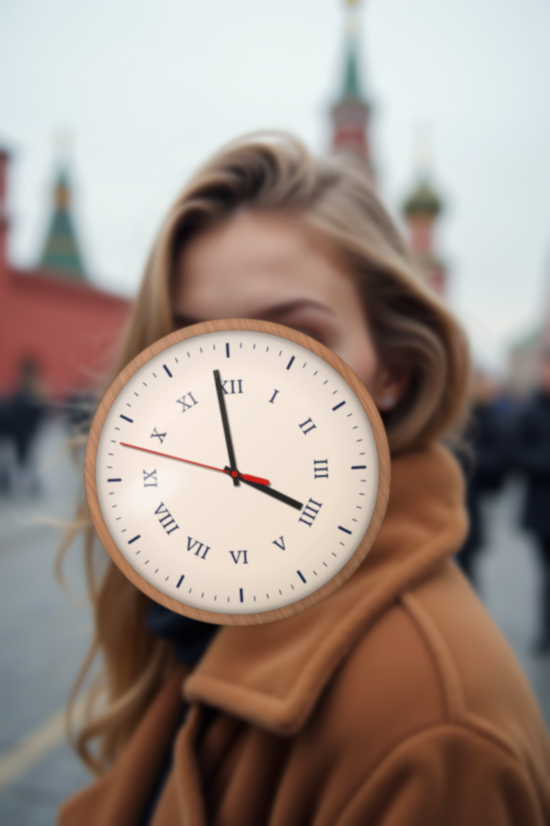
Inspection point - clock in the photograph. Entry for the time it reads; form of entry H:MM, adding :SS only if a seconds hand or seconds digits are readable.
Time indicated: 3:58:48
